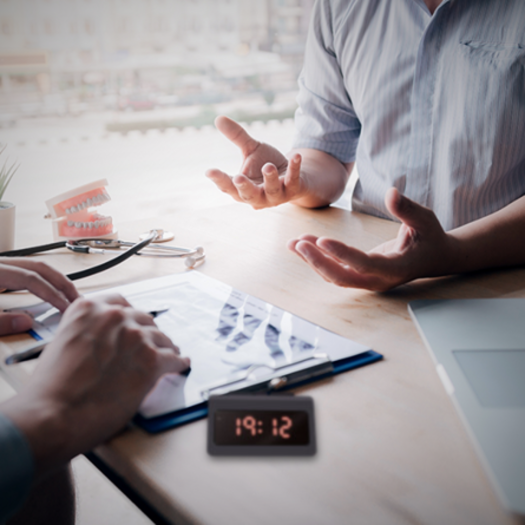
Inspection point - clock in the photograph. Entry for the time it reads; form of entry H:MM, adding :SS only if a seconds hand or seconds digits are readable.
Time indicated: 19:12
